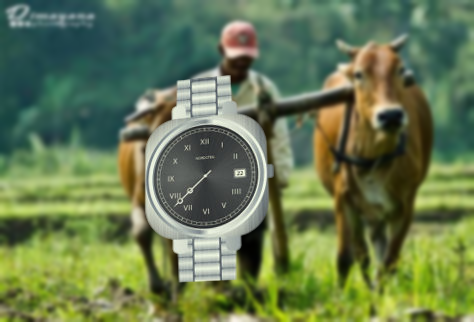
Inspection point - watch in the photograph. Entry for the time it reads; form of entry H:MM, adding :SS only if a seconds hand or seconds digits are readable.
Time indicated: 7:38
